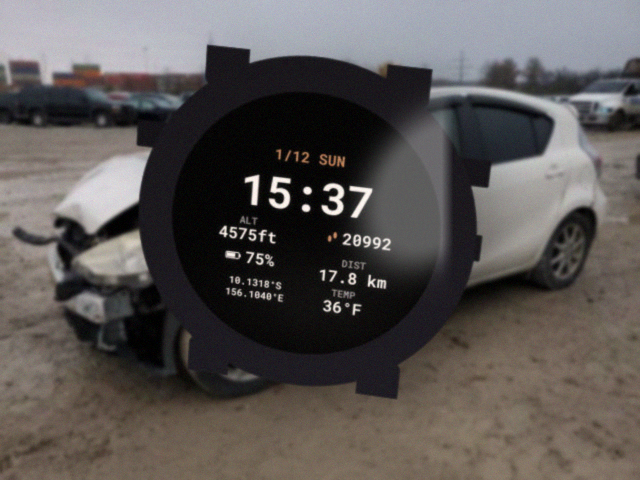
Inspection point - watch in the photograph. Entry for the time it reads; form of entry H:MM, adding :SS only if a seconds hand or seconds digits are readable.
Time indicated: 15:37
